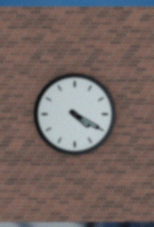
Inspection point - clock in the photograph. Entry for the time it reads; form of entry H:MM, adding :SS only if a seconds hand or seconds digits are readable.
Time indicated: 4:20
